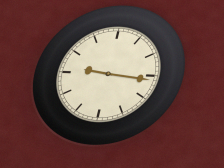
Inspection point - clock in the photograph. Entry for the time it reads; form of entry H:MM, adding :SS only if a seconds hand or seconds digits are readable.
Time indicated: 9:16
